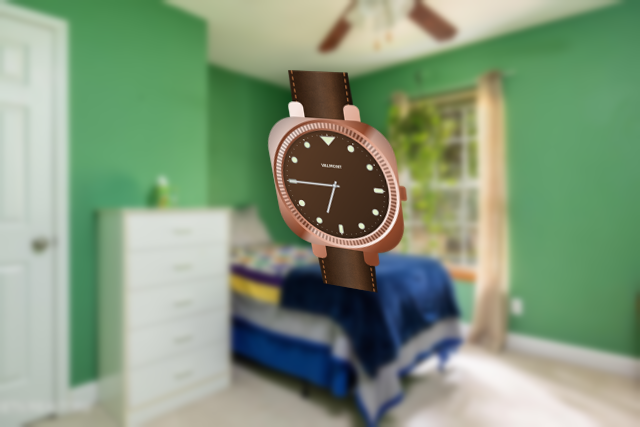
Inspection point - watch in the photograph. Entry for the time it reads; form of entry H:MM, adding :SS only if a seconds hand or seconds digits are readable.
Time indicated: 6:45
